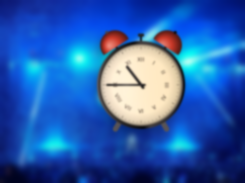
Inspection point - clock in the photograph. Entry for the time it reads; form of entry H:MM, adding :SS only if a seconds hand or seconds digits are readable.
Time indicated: 10:45
